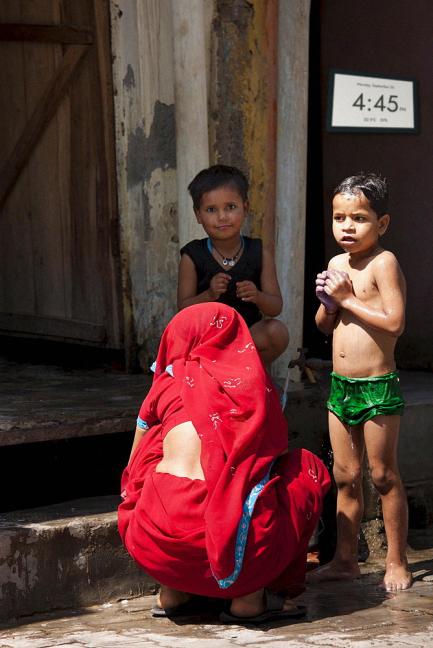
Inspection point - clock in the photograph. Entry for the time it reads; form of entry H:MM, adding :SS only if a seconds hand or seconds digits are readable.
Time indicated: 4:45
